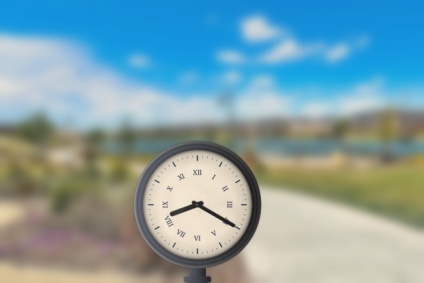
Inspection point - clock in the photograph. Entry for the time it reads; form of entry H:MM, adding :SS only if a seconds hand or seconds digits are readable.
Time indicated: 8:20
